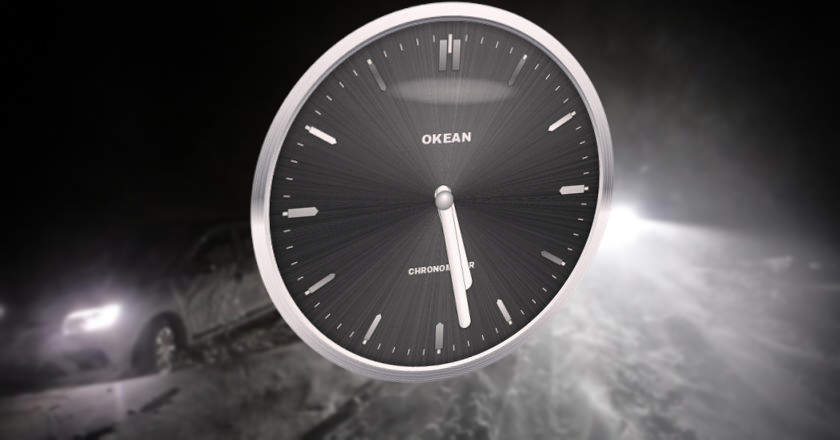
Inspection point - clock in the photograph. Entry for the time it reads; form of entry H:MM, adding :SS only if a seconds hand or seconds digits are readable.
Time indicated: 5:28
